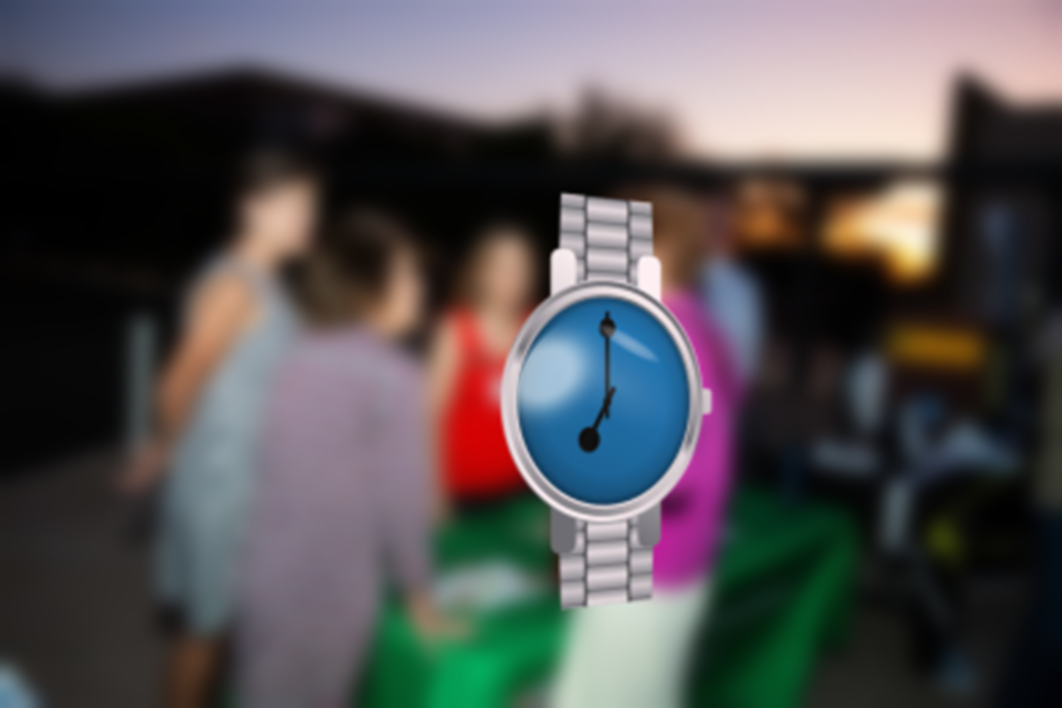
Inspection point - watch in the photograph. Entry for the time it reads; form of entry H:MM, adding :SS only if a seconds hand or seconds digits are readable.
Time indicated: 7:00
